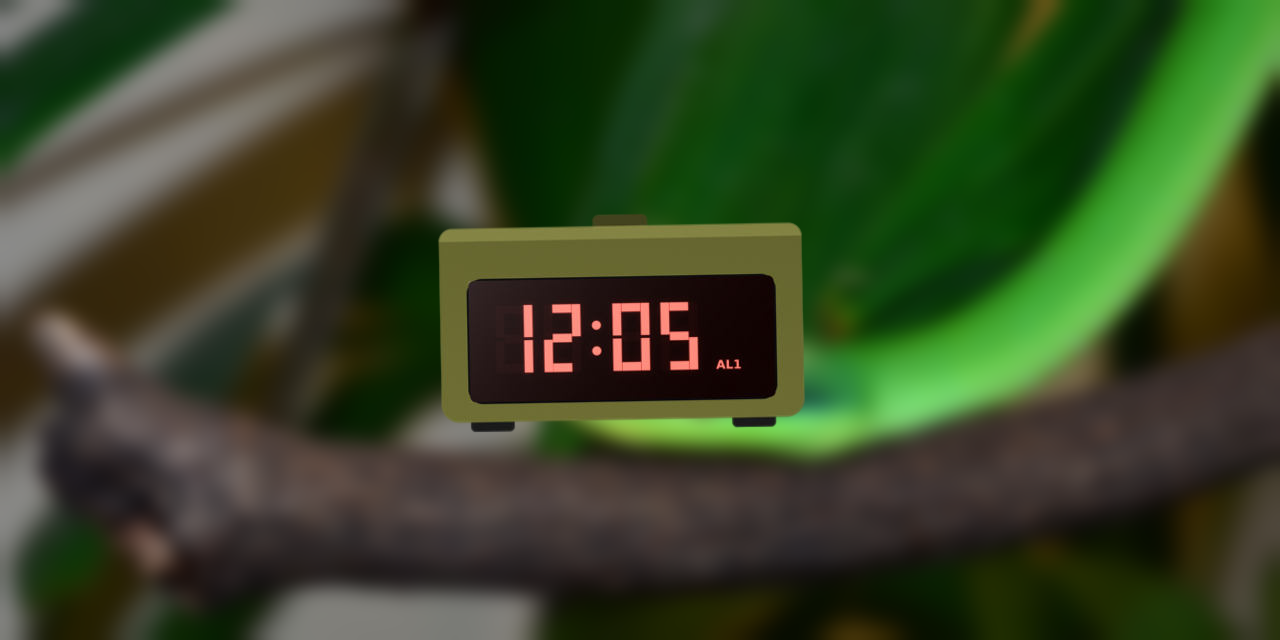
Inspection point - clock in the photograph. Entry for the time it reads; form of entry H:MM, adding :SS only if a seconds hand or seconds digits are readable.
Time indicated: 12:05
